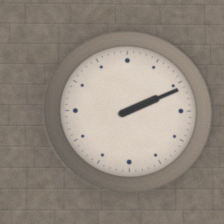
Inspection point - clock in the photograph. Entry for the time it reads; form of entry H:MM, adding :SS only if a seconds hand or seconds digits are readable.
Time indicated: 2:11
